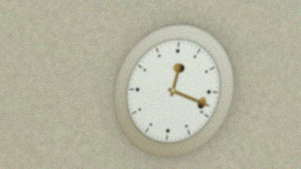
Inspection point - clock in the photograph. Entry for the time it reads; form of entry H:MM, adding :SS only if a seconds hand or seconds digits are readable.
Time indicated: 12:18
